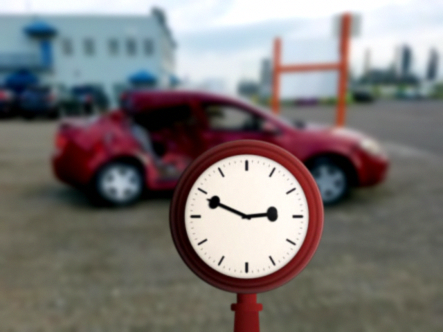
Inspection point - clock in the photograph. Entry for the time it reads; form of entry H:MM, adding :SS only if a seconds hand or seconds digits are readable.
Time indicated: 2:49
